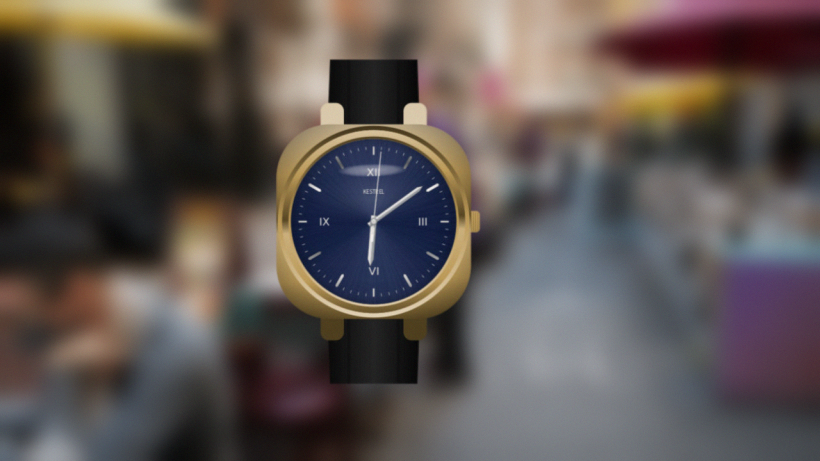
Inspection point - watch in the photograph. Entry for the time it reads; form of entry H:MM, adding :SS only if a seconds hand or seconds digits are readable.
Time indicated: 6:09:01
